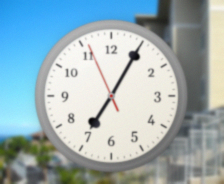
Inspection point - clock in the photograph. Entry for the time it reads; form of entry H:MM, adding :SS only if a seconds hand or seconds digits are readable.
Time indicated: 7:04:56
